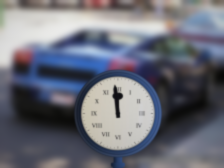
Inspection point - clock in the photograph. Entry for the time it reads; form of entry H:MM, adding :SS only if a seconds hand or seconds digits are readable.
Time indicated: 11:59
